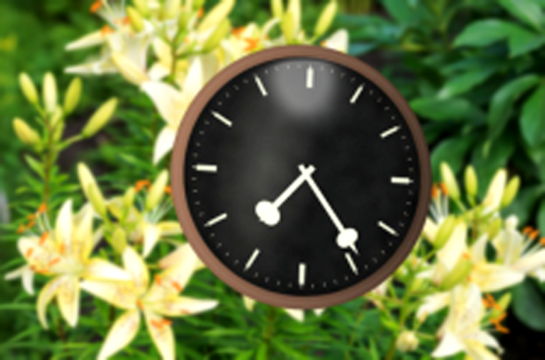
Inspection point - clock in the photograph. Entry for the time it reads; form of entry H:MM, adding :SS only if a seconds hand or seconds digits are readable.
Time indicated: 7:24
